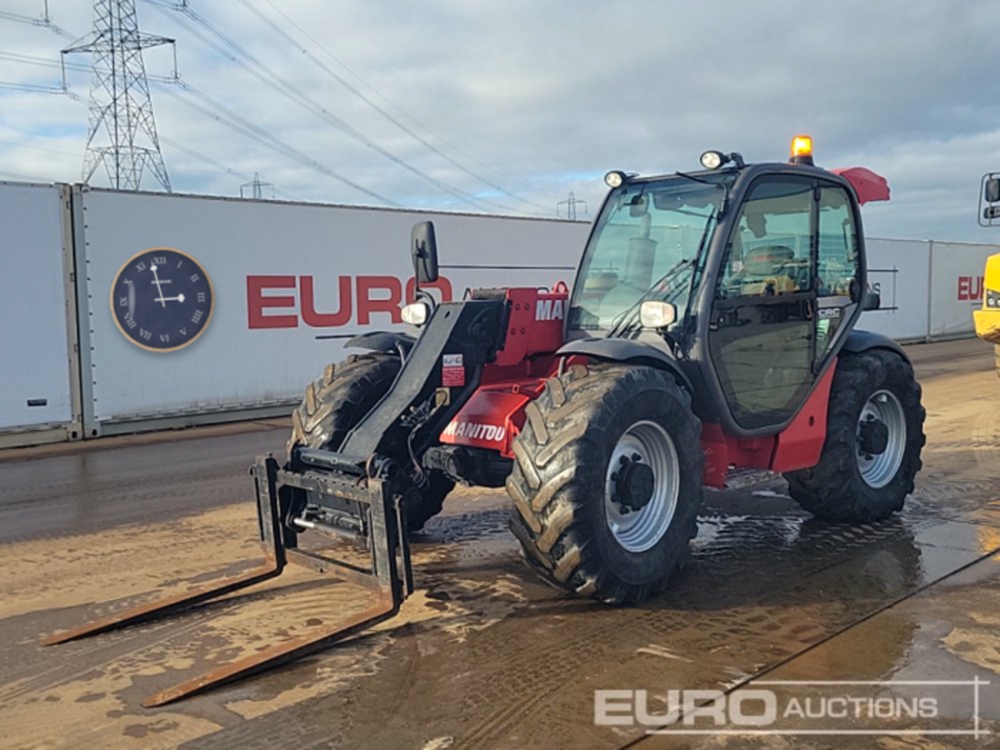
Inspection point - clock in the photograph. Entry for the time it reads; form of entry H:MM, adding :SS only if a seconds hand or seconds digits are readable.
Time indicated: 2:58
